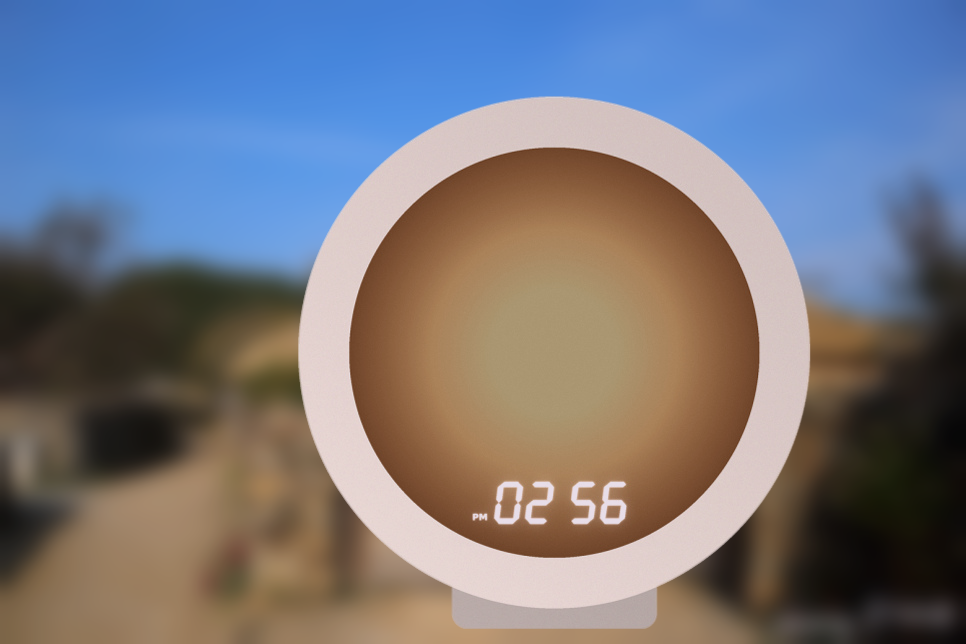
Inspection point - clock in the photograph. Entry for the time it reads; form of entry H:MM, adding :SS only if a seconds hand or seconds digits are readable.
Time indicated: 2:56
